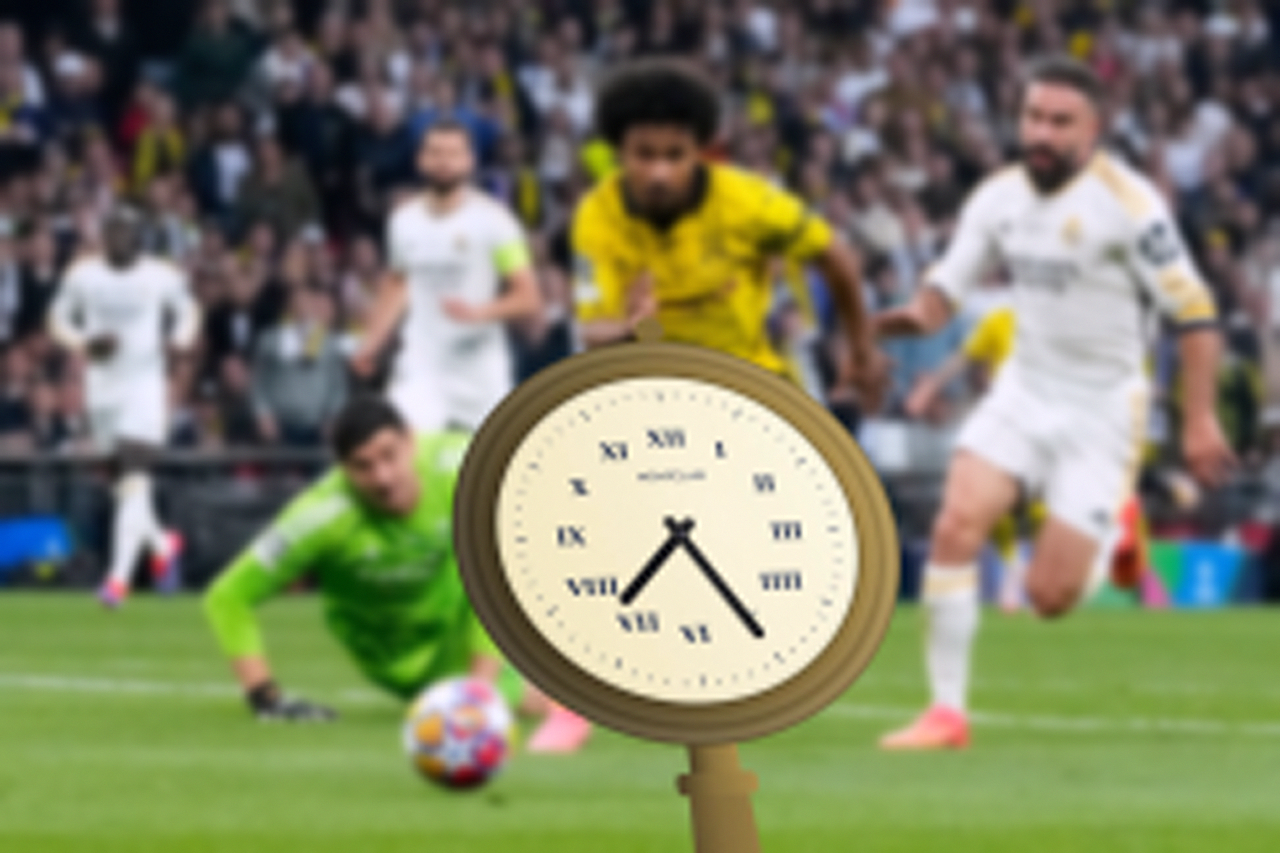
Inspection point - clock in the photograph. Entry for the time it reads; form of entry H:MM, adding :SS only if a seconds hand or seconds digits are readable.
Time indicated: 7:25
